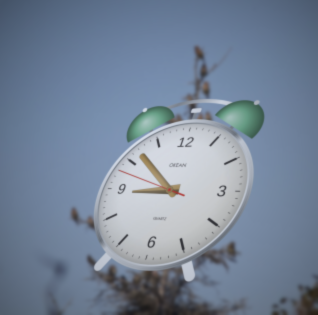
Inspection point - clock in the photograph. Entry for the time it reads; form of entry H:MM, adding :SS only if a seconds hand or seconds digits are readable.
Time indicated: 8:51:48
